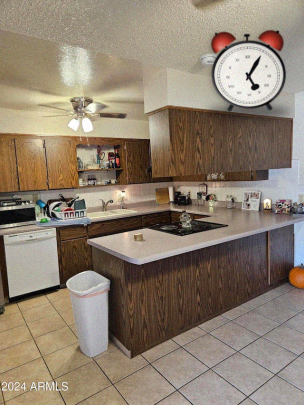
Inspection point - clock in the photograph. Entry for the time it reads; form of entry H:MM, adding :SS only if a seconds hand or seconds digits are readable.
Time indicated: 5:05
